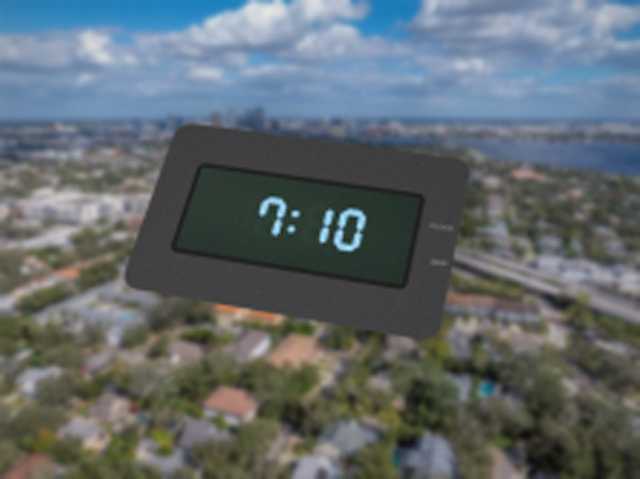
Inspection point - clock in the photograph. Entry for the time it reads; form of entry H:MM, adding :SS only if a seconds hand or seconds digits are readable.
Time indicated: 7:10
